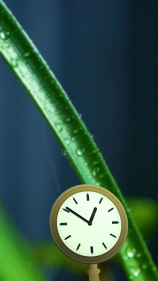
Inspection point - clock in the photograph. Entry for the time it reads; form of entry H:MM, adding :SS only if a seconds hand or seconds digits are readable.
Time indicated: 12:51
